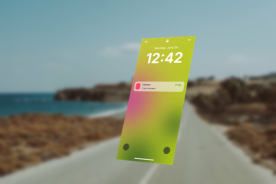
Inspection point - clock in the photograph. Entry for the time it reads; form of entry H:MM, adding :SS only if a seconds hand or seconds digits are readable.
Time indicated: 12:42
